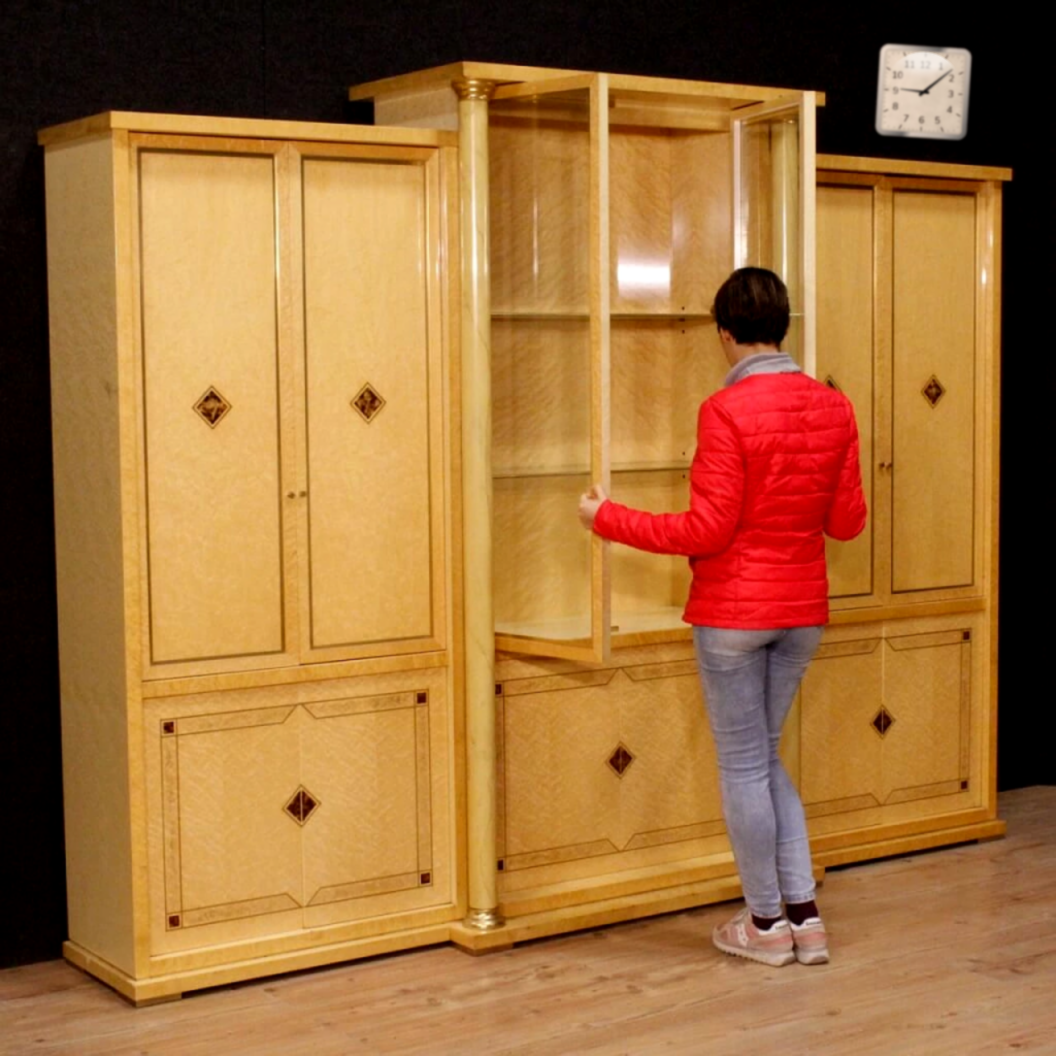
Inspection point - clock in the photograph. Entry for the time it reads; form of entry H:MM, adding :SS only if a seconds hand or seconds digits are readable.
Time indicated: 9:08
